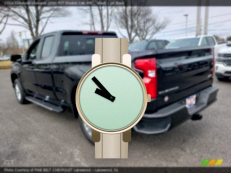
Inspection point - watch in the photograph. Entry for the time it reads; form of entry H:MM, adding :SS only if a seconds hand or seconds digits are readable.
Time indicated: 9:53
